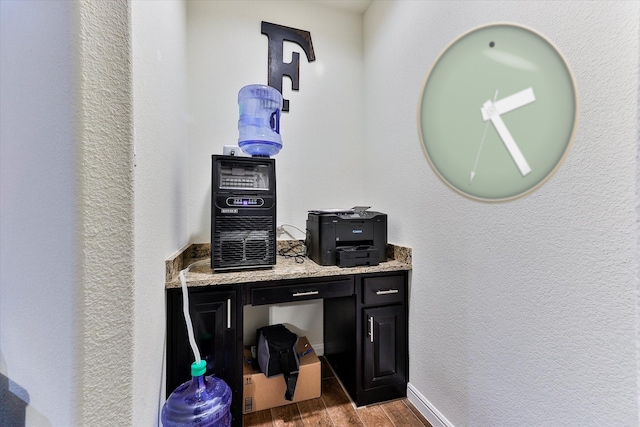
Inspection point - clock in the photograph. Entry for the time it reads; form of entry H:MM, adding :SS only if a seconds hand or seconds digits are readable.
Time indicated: 2:24:33
